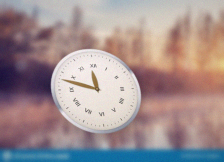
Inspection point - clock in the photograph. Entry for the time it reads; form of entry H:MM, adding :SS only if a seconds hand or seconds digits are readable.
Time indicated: 11:48
